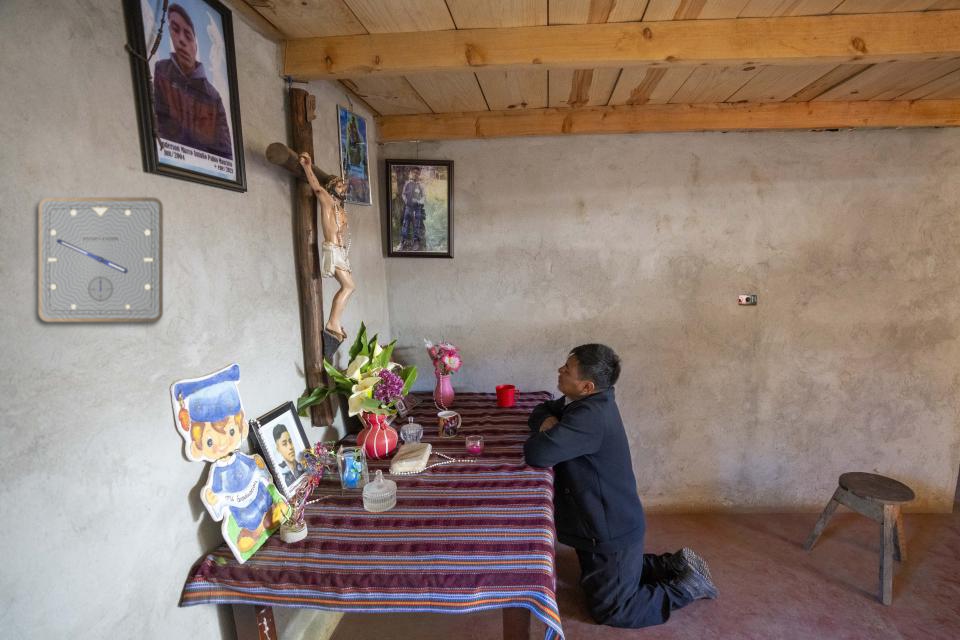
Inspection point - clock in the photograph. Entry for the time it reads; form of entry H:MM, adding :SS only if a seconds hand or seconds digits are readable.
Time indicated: 3:49
